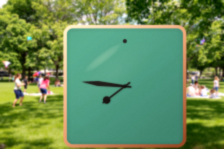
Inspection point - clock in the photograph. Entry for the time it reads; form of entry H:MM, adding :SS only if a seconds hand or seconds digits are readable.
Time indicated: 7:46
